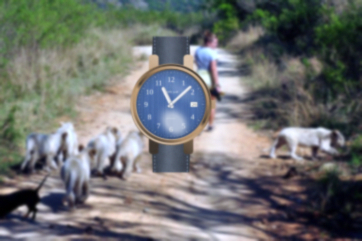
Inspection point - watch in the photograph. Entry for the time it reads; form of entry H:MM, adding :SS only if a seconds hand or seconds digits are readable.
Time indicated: 11:08
